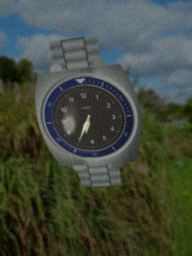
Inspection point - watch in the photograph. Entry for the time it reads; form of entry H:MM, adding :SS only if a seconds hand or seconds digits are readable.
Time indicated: 6:35
